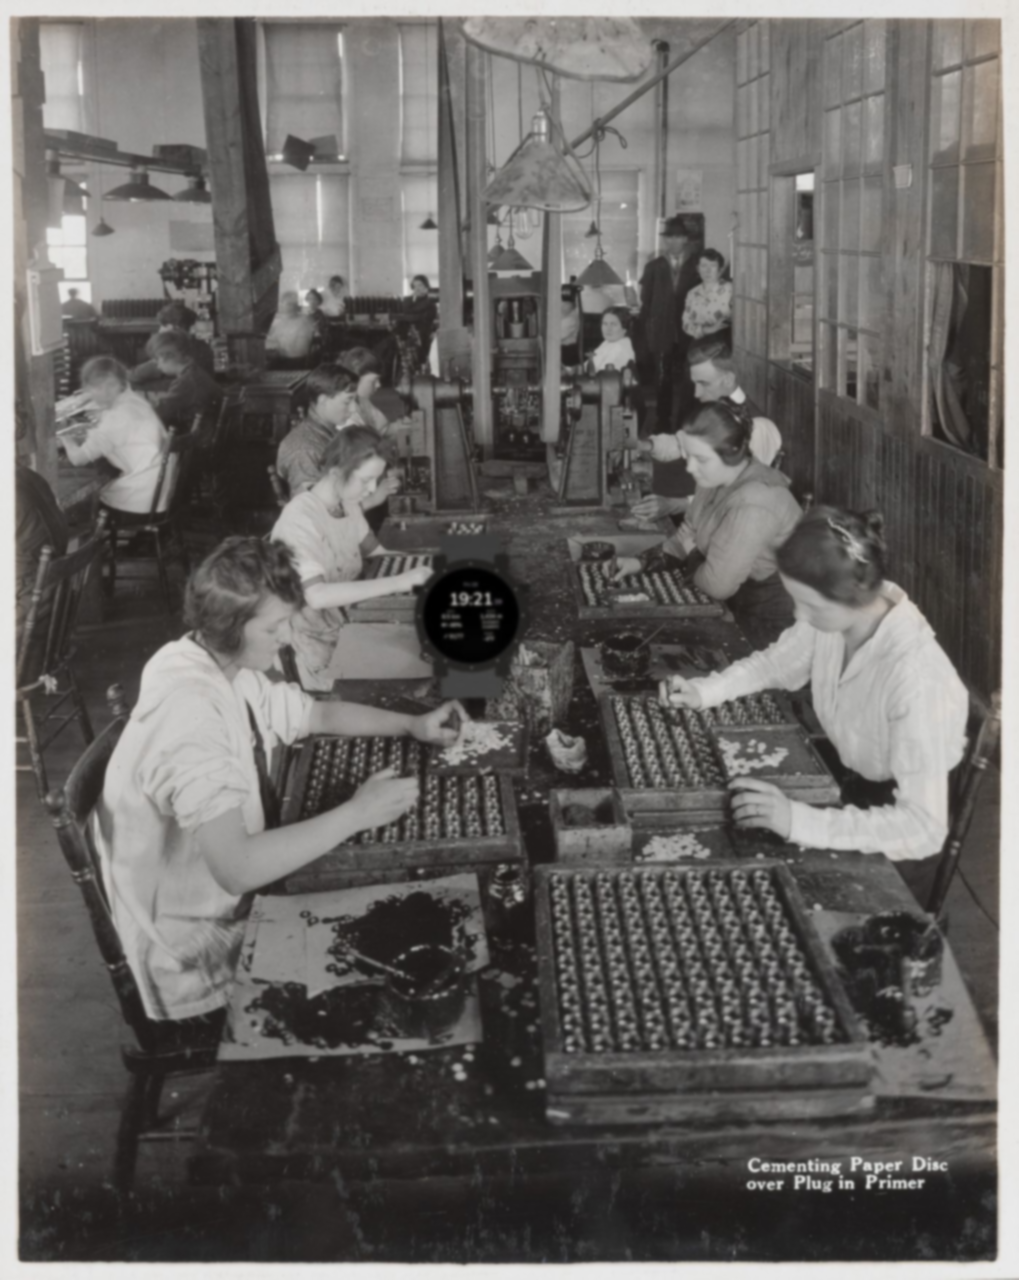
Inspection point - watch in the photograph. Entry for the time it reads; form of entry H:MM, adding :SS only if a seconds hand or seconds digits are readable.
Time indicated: 19:21
